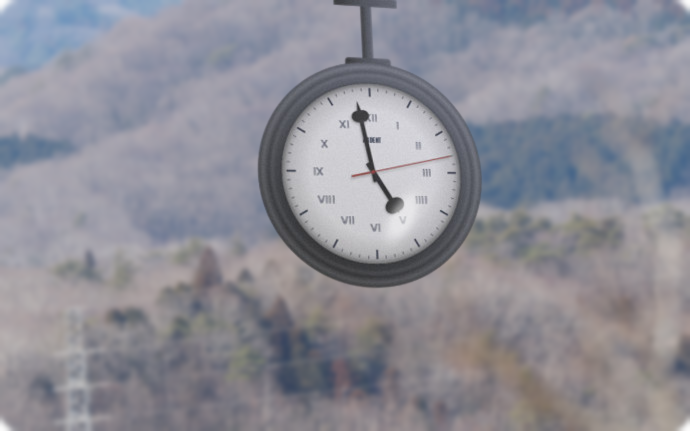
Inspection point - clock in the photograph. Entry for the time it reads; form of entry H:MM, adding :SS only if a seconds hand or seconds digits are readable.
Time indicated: 4:58:13
